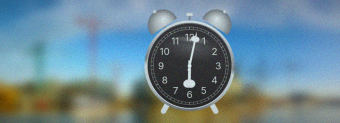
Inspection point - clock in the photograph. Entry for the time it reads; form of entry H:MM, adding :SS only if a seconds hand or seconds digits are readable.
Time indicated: 6:02
